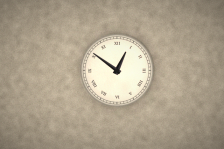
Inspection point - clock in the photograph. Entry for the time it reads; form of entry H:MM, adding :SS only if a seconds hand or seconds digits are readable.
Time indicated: 12:51
